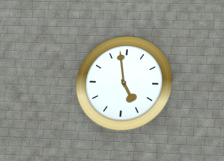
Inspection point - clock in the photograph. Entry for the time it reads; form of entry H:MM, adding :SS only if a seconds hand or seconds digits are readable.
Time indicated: 4:58
